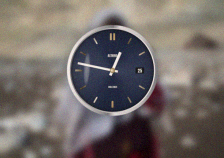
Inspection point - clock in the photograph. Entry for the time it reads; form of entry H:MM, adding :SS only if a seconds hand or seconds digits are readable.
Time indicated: 12:47
